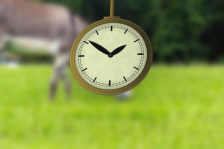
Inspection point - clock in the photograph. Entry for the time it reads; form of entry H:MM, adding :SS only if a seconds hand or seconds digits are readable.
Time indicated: 1:51
